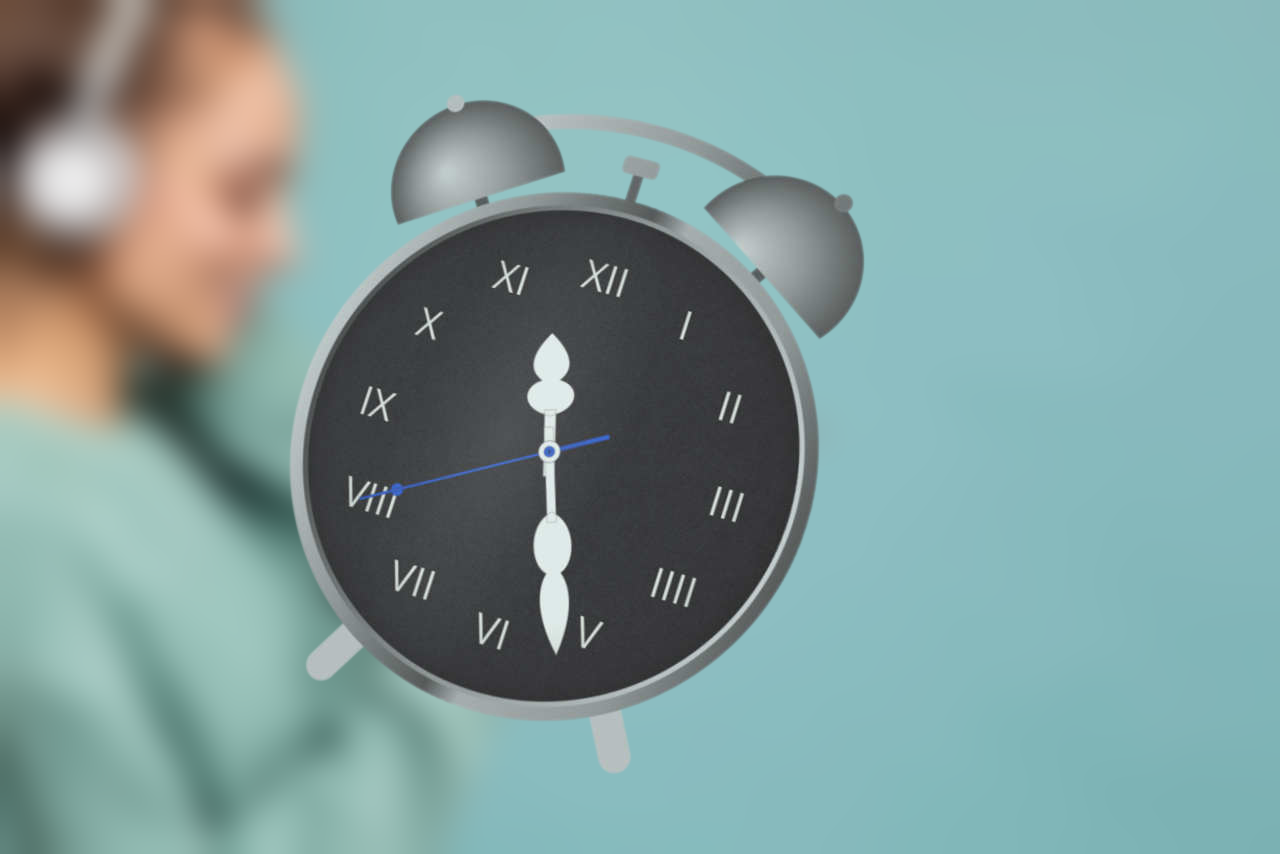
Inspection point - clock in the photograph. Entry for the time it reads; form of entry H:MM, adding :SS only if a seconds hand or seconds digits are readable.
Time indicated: 11:26:40
